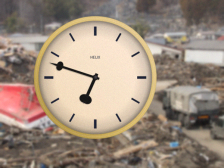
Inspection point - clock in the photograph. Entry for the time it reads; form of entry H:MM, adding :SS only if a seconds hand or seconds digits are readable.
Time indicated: 6:48
